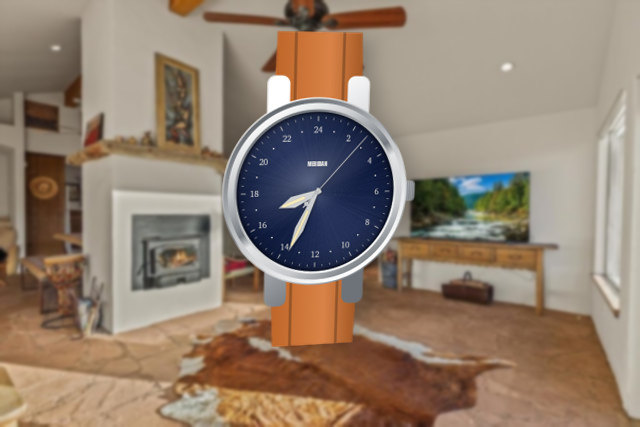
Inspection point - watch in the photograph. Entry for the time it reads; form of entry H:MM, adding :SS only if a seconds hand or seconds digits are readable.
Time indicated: 16:34:07
